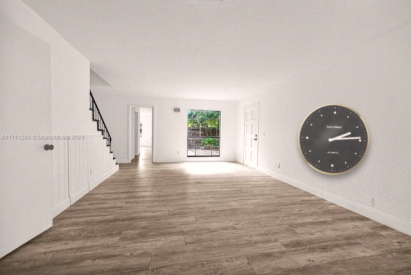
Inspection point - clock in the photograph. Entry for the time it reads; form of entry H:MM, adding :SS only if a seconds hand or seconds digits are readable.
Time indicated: 2:14
